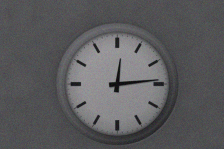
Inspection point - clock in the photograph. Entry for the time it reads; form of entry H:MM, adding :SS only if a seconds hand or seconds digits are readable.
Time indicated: 12:14
